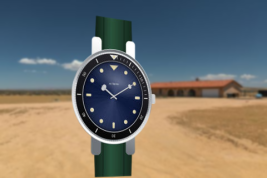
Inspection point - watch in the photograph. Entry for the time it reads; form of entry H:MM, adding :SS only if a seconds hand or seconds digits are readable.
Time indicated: 10:10
